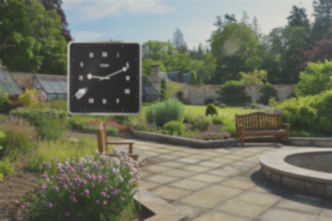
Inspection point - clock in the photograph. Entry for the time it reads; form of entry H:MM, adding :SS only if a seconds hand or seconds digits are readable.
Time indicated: 9:11
